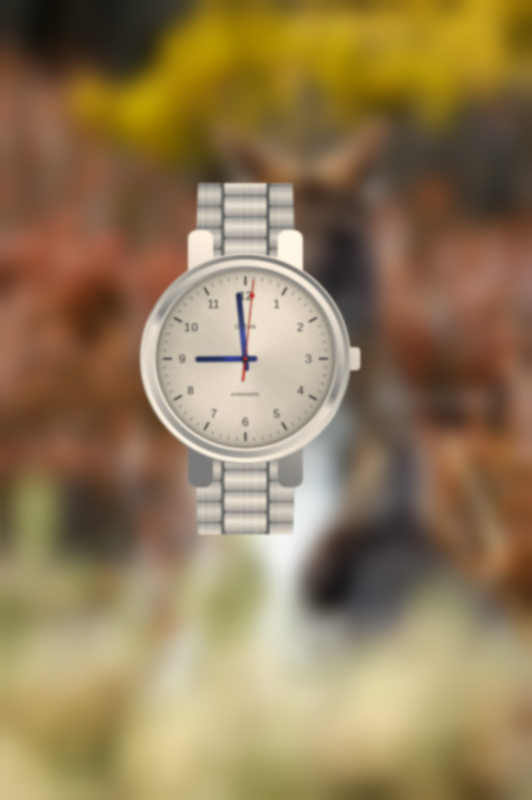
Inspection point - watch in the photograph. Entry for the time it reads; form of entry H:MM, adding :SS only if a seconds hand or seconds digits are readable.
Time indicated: 8:59:01
